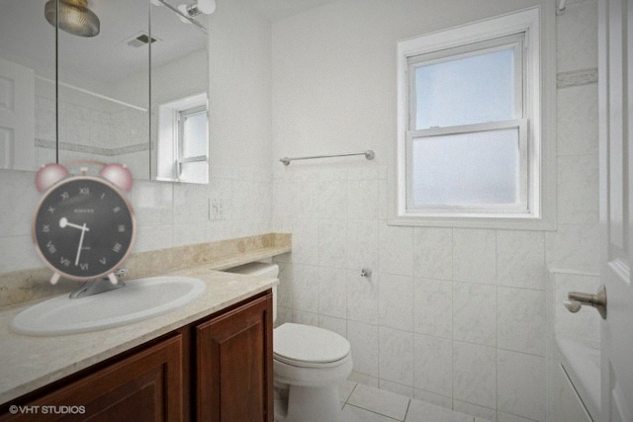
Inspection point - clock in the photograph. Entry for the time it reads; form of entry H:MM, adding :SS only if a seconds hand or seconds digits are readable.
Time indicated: 9:32
